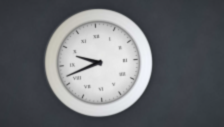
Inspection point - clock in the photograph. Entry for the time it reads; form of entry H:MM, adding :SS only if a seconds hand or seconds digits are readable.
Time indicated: 9:42
